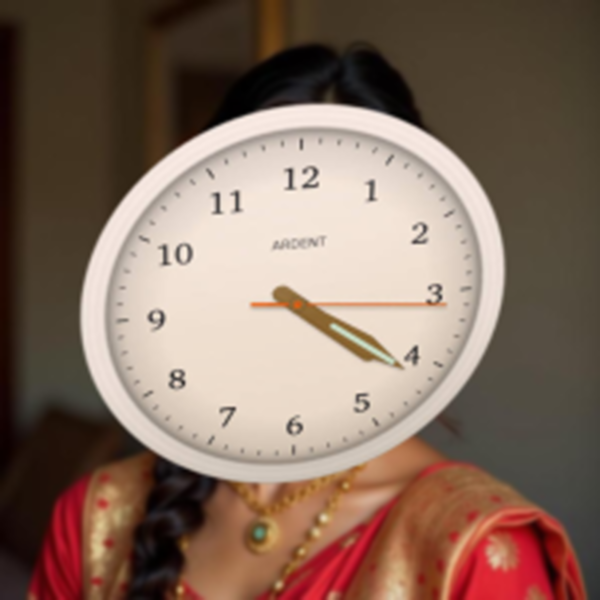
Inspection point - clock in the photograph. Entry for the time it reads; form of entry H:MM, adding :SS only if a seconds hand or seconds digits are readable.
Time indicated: 4:21:16
